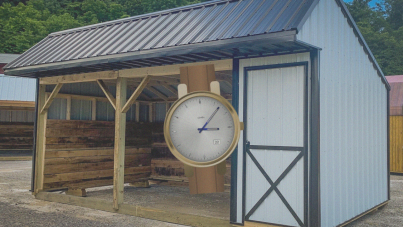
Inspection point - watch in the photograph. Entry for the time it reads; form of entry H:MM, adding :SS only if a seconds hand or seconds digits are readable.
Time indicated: 3:07
